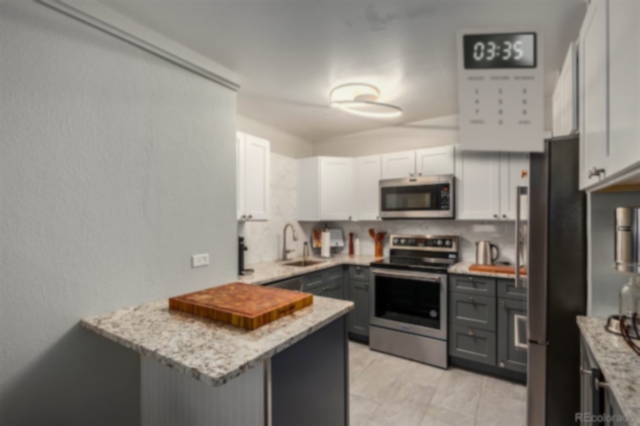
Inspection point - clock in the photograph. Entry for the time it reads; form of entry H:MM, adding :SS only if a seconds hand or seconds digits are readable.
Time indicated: 3:35
